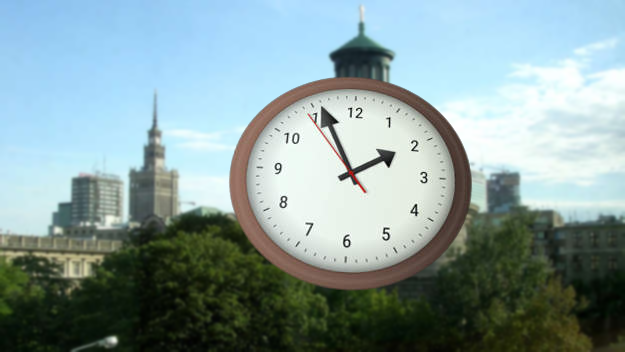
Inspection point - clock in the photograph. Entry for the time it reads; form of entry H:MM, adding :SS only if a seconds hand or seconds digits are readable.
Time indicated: 1:55:54
